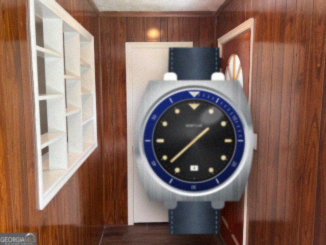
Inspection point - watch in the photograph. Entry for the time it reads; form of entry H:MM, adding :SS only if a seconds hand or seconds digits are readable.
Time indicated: 1:38
